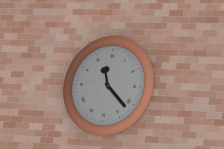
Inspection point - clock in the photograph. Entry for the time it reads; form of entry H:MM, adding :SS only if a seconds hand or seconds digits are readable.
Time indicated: 11:22
